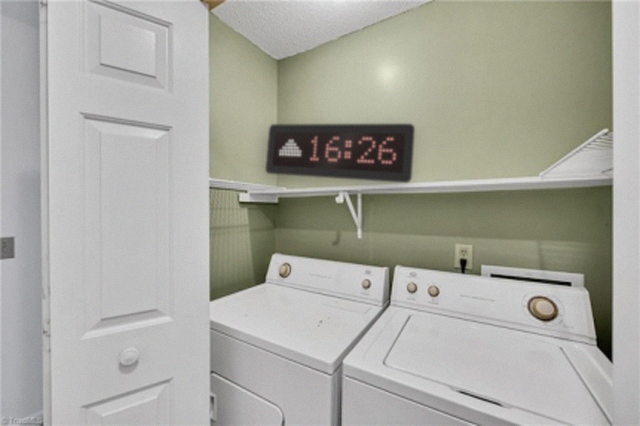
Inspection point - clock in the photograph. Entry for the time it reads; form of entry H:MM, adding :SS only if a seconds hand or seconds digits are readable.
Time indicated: 16:26
